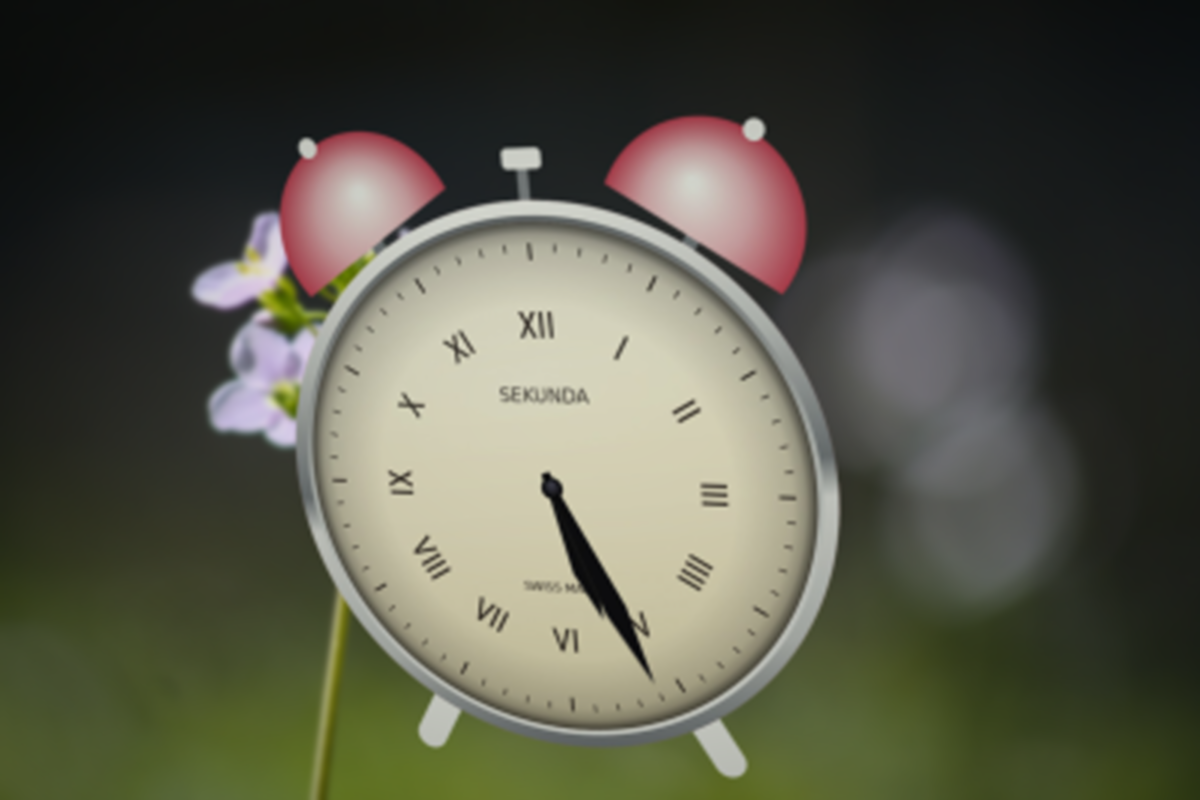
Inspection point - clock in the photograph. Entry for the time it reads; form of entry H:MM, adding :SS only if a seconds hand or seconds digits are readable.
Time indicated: 5:26
